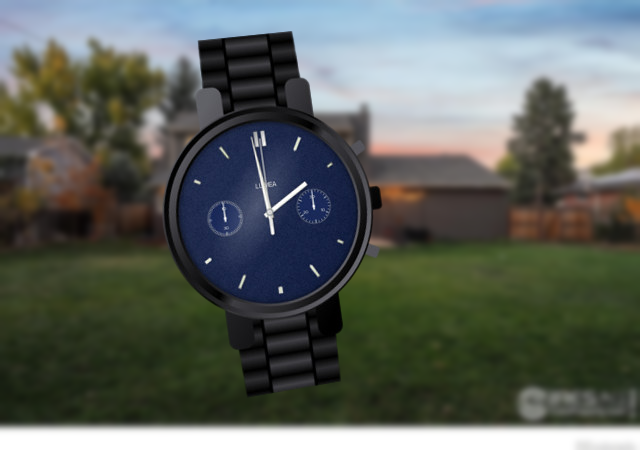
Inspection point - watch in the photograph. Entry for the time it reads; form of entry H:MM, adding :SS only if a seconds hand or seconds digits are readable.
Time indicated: 1:59
